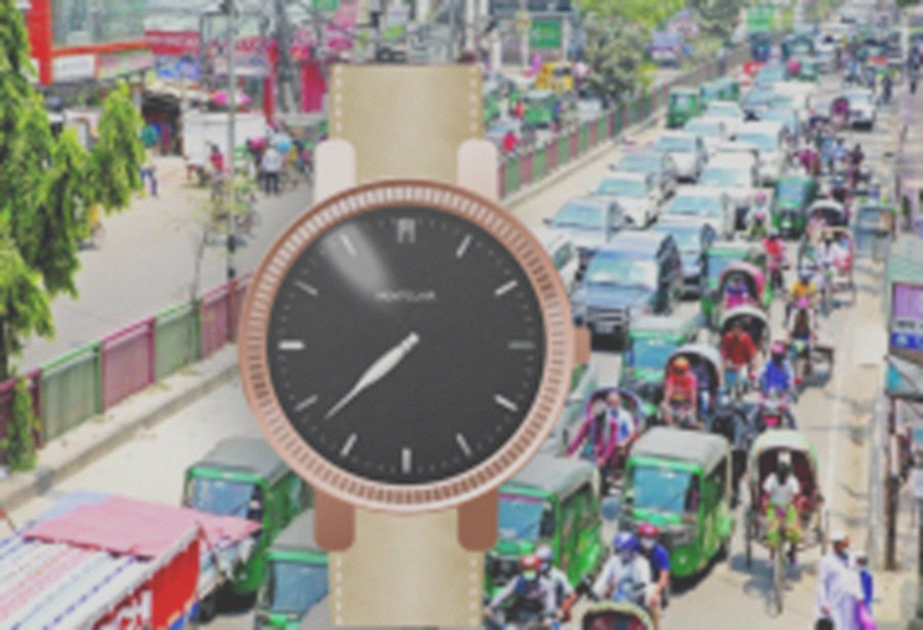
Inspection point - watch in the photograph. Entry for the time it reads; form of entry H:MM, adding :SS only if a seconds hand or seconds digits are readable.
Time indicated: 7:38
